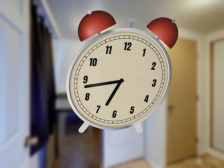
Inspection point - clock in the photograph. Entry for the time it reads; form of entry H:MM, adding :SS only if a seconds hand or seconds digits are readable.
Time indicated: 6:43
